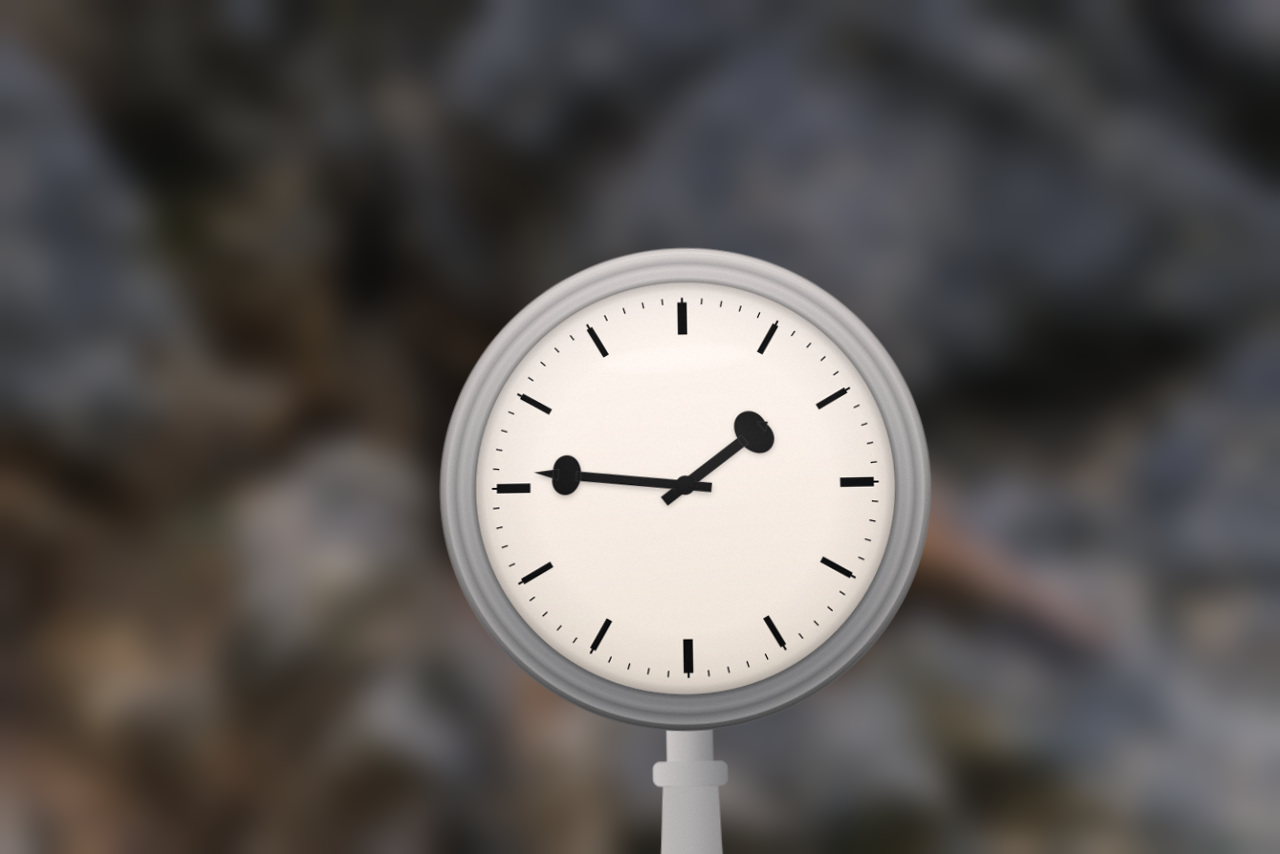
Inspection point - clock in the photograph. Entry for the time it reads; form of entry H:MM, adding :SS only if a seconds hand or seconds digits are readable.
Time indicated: 1:46
